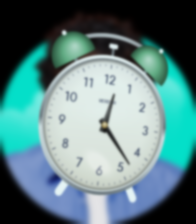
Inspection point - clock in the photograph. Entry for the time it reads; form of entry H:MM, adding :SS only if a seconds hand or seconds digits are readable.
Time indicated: 12:23
